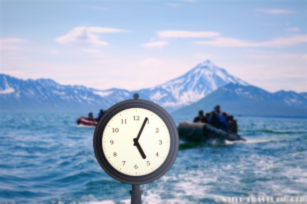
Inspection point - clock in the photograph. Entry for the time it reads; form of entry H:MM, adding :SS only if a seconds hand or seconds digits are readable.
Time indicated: 5:04
